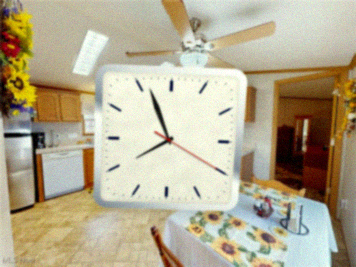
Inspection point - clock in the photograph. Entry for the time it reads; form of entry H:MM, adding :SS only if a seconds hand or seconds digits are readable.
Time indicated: 7:56:20
